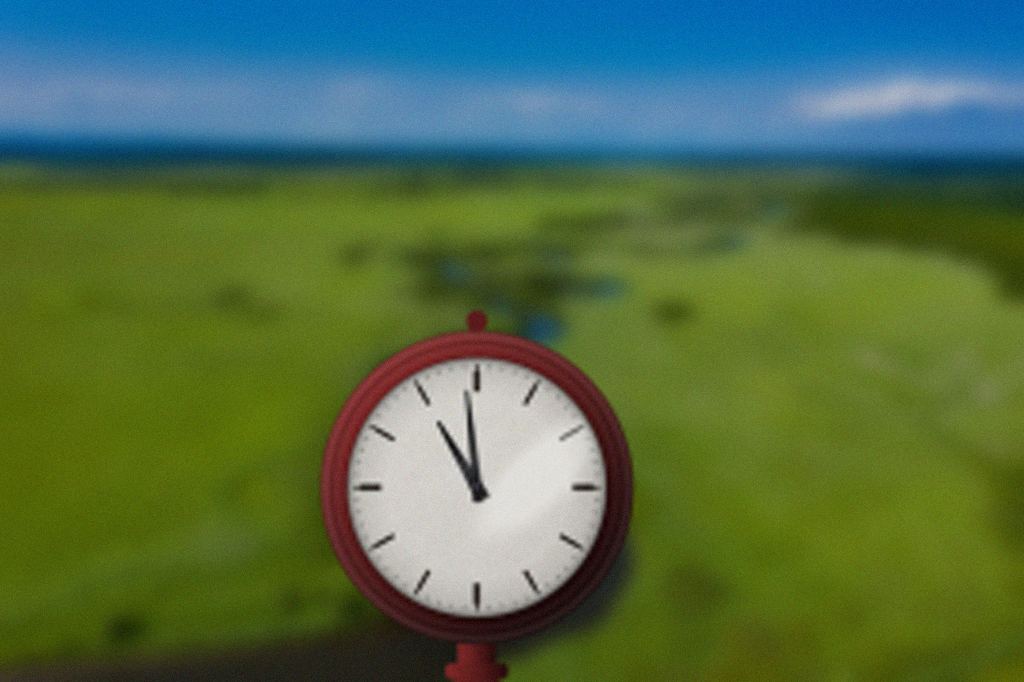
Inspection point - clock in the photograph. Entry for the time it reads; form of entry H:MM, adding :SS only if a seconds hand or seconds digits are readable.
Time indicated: 10:59
